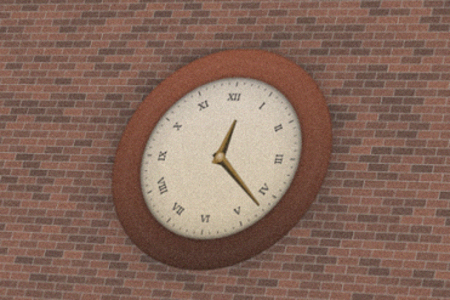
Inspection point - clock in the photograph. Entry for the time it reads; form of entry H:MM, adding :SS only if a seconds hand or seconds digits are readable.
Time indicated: 12:22
